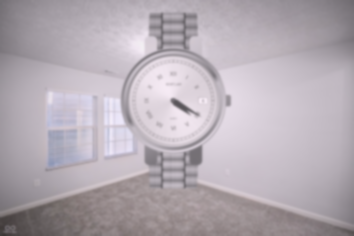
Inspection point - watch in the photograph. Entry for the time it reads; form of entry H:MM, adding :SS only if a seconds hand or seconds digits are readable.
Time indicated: 4:20
